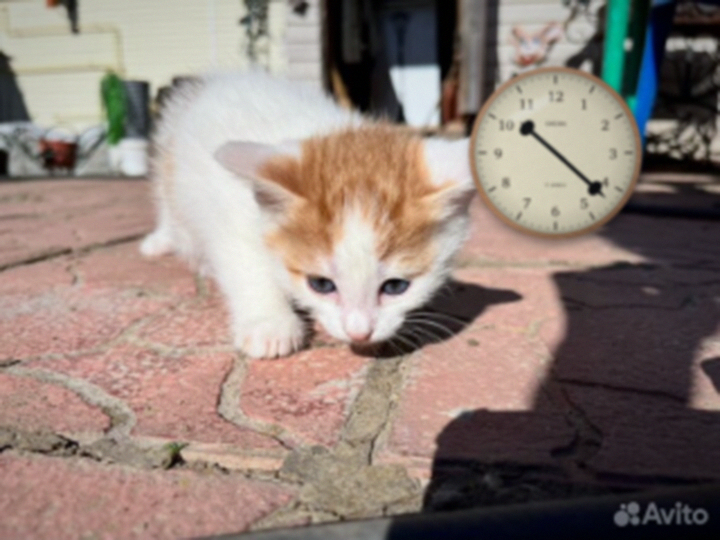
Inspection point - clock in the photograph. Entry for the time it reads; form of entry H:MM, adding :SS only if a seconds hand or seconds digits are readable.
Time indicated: 10:22
